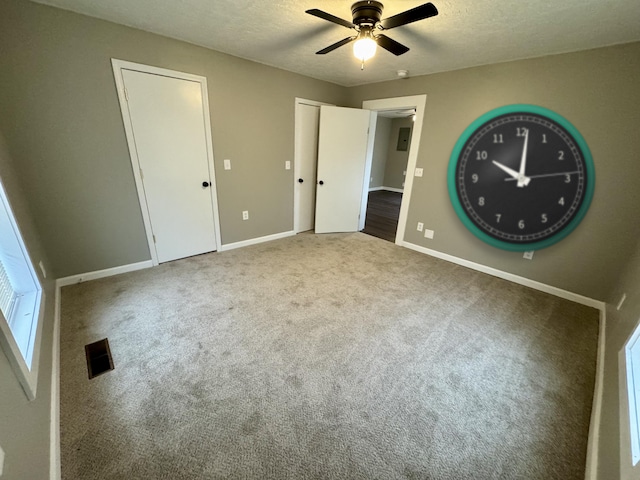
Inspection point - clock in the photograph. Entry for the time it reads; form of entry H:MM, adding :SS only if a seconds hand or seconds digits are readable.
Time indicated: 10:01:14
